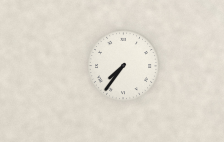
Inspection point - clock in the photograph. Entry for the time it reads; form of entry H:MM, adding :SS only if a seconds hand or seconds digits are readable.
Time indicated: 7:36
